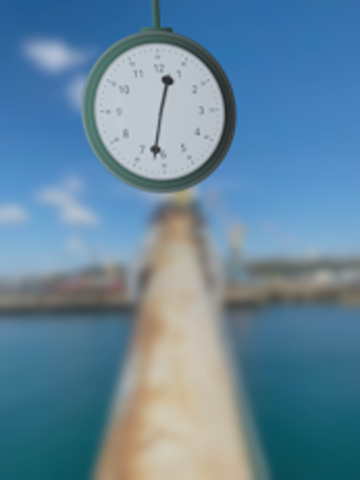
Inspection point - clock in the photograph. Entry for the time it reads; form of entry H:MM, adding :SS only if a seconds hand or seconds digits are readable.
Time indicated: 12:32
